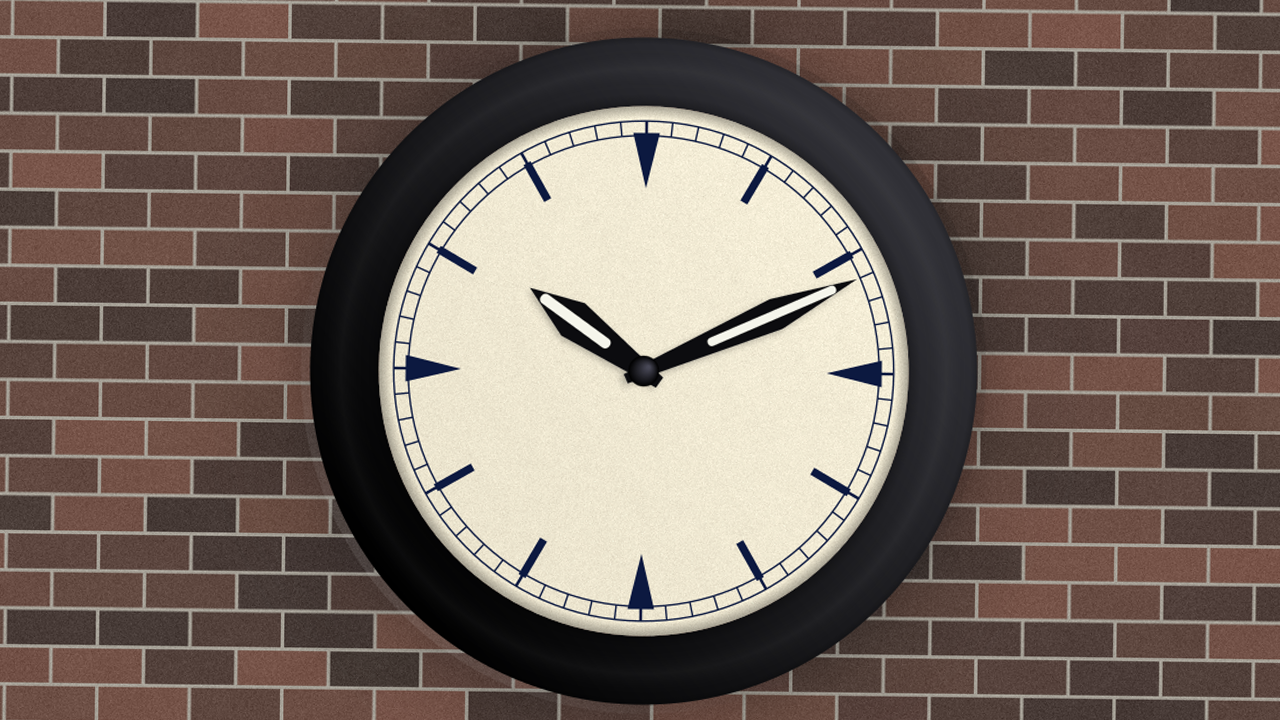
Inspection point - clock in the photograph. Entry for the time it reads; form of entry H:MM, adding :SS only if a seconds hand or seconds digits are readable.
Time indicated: 10:11
